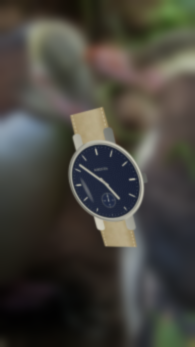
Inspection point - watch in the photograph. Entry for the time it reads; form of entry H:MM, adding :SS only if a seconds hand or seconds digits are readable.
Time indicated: 4:52
